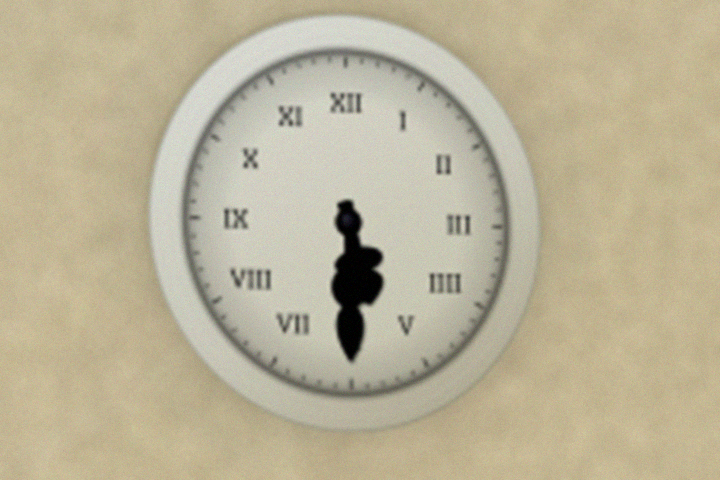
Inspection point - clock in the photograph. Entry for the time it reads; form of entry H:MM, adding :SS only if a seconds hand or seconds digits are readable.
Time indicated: 5:30
